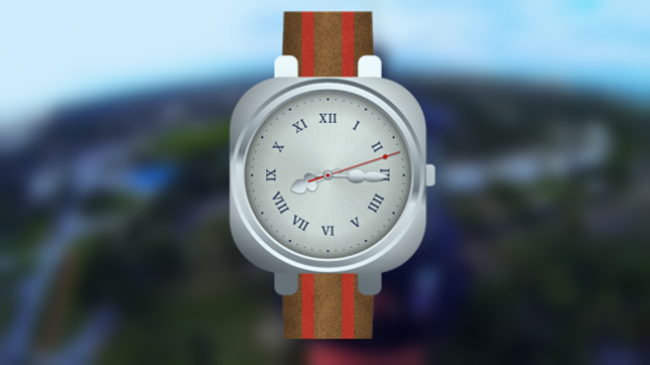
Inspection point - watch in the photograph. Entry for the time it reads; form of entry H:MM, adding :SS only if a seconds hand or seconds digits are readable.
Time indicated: 8:15:12
